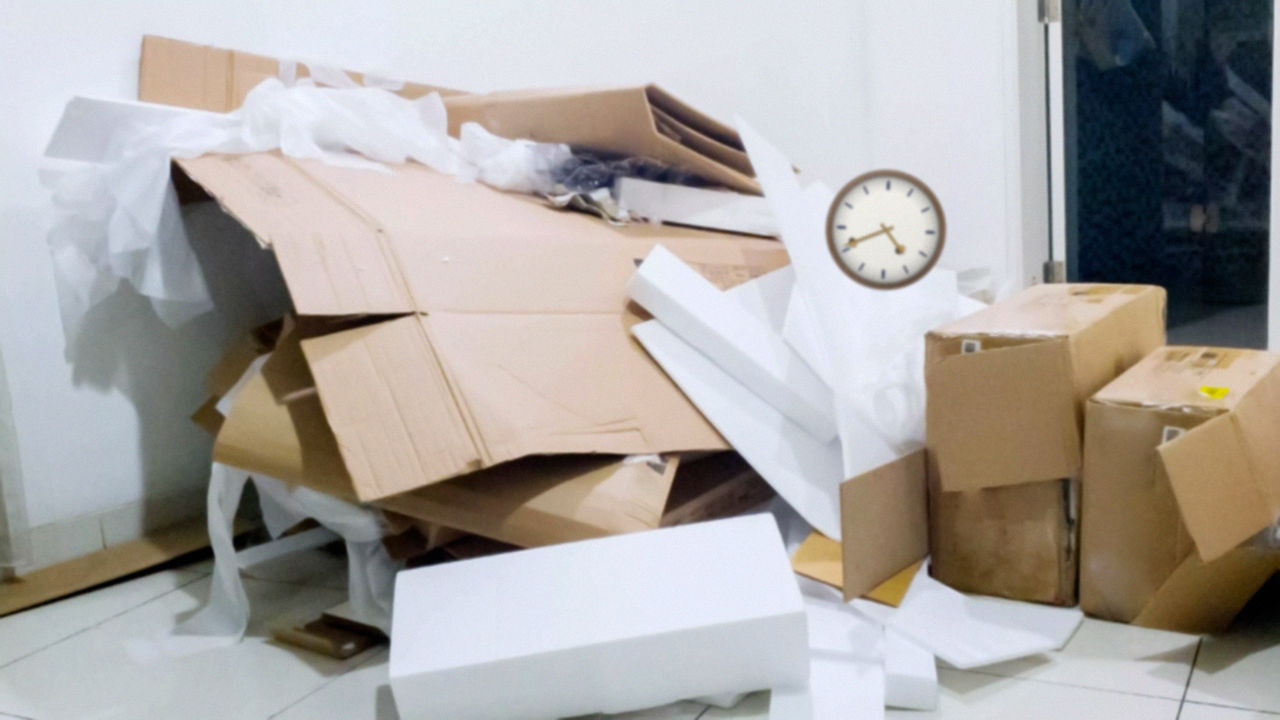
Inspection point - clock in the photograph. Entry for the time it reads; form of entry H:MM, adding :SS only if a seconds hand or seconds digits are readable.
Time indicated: 4:41
